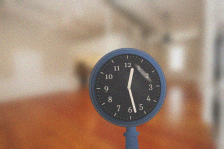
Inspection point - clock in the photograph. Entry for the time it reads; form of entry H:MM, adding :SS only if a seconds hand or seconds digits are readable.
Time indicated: 12:28
